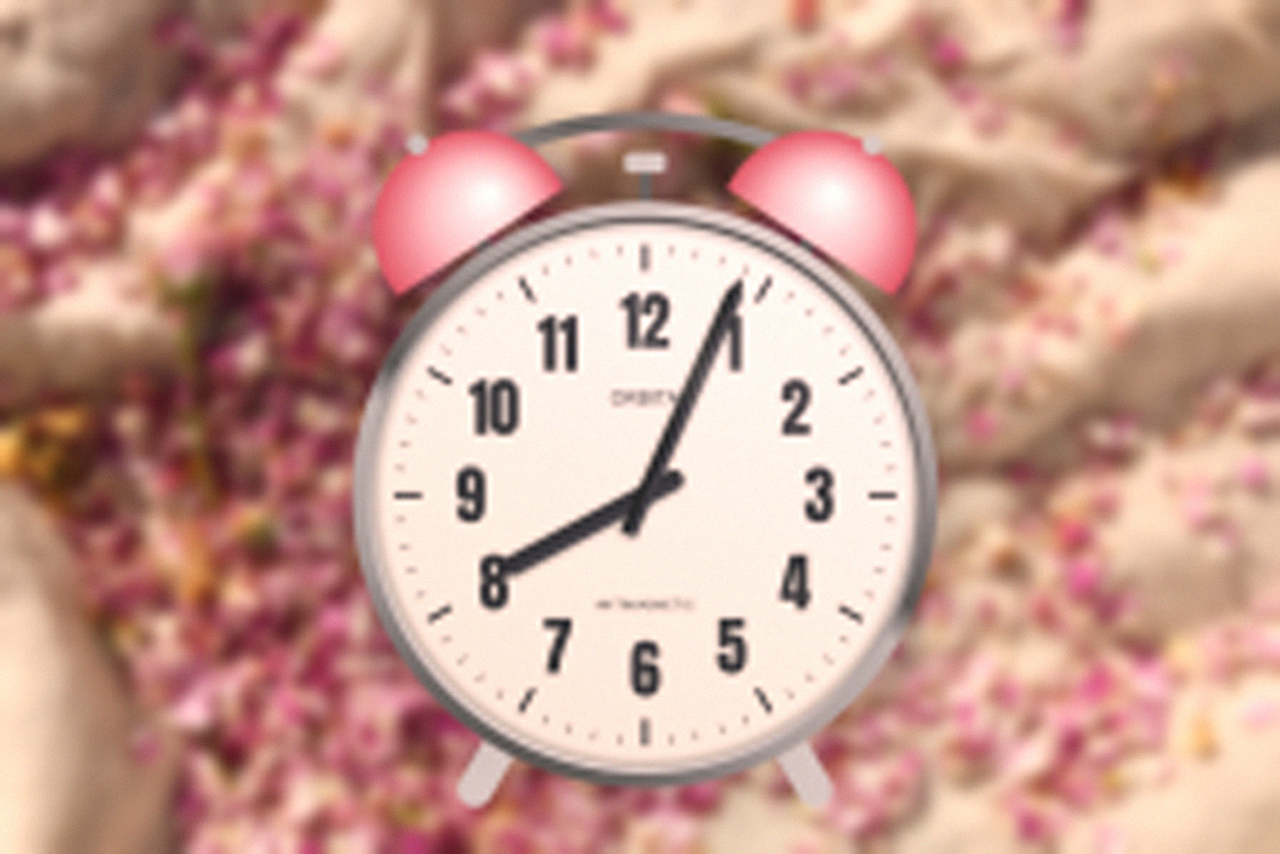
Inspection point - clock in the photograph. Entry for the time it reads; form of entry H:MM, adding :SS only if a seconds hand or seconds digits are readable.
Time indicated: 8:04
